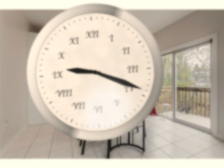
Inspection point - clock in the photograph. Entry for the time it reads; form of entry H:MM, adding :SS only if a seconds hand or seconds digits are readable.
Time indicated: 9:19
